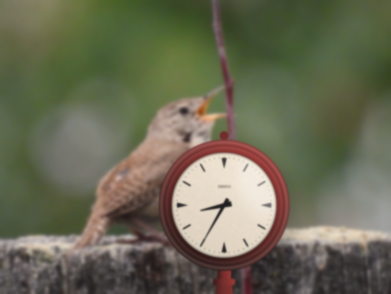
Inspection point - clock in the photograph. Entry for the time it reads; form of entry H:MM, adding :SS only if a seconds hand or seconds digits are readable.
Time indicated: 8:35
